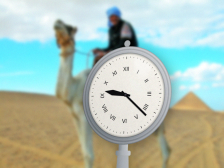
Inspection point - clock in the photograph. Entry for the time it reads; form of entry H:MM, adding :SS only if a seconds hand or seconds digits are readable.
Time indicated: 9:22
